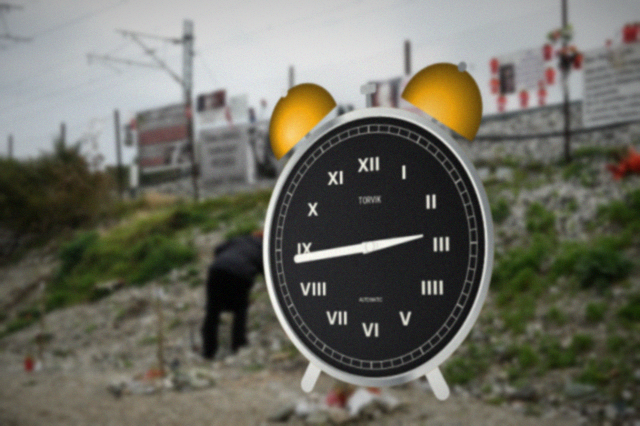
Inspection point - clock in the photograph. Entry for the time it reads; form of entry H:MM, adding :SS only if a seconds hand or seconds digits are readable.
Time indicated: 2:44
